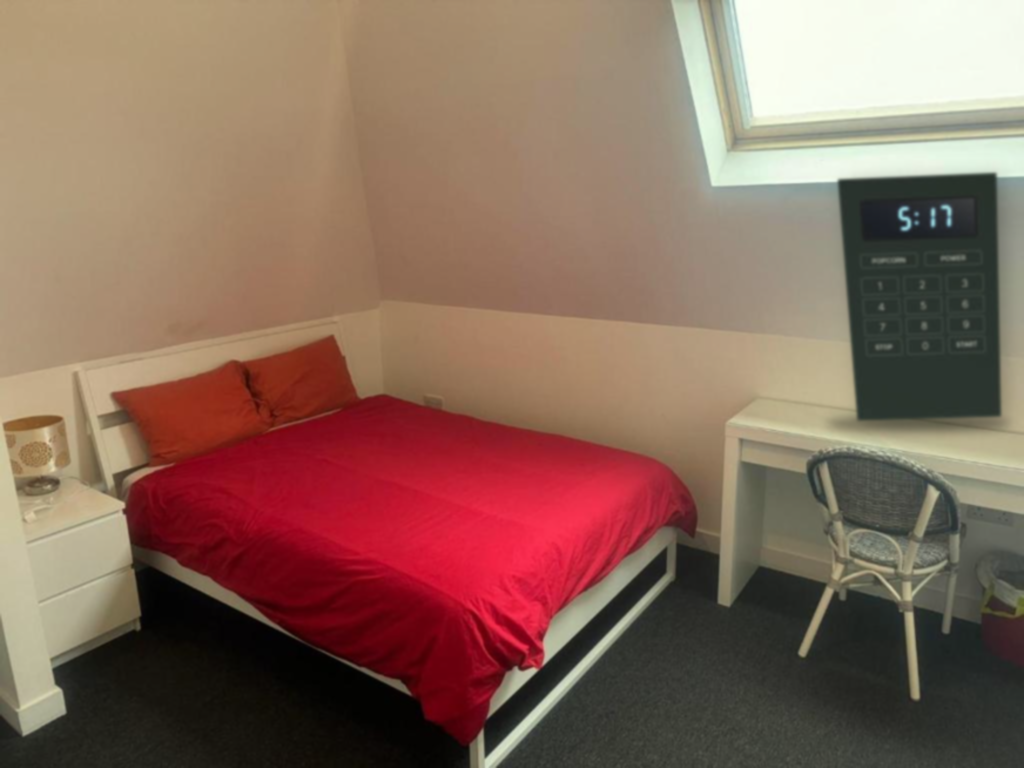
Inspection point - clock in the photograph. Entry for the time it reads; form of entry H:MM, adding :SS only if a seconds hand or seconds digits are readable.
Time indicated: 5:17
